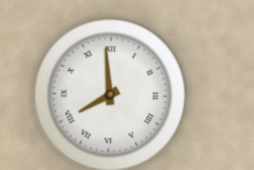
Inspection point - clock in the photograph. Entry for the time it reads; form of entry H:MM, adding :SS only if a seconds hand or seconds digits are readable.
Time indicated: 7:59
